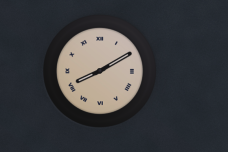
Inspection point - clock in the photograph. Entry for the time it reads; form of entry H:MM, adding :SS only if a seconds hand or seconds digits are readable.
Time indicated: 8:10
